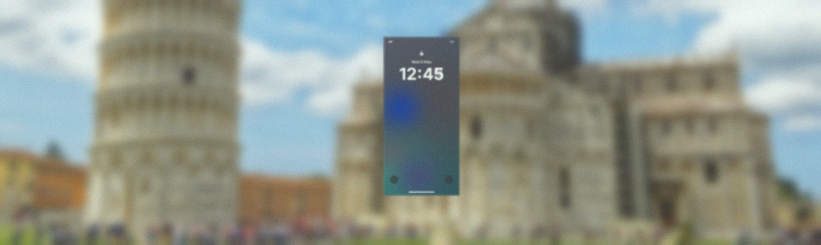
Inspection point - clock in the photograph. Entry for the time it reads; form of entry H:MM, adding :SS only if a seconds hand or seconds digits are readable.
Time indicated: 12:45
